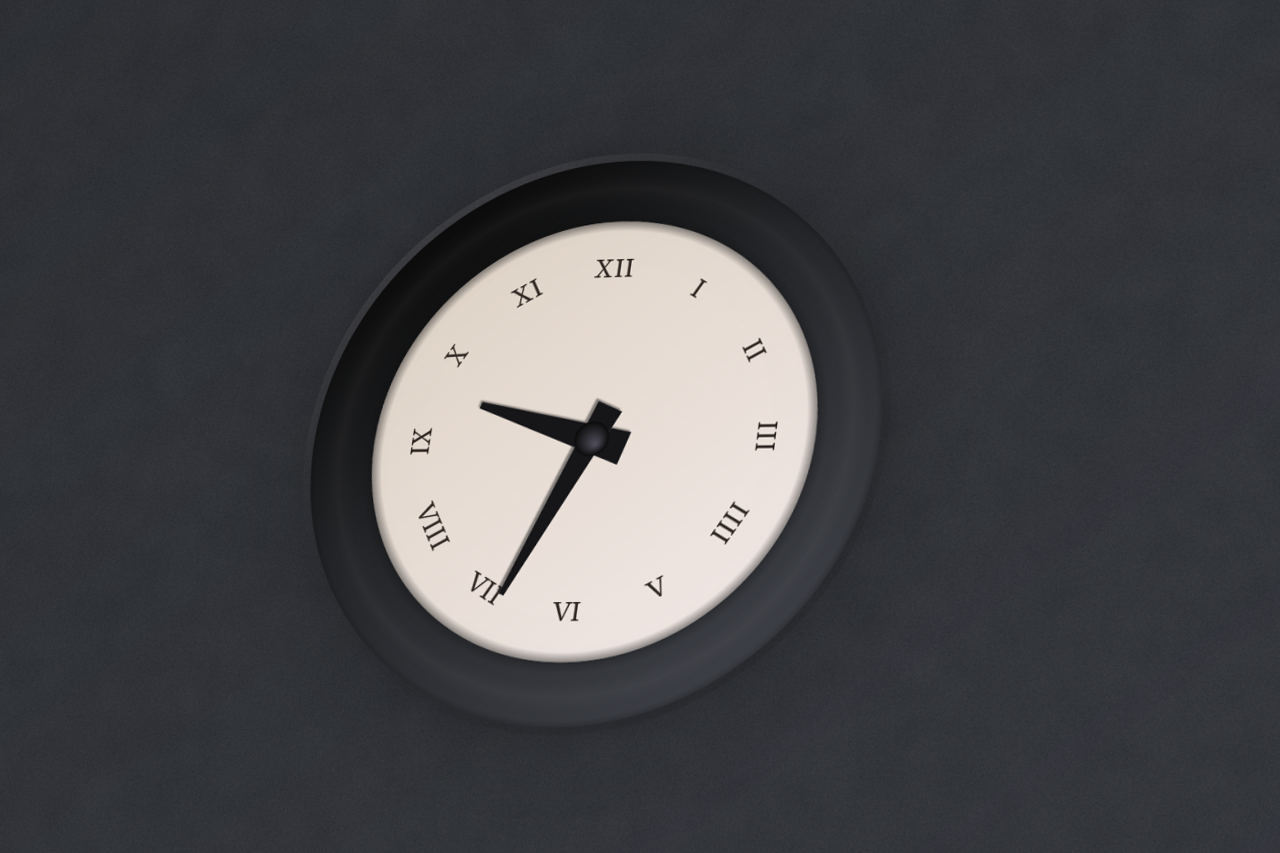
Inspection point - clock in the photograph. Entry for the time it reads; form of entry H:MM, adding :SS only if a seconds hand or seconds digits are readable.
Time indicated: 9:34
